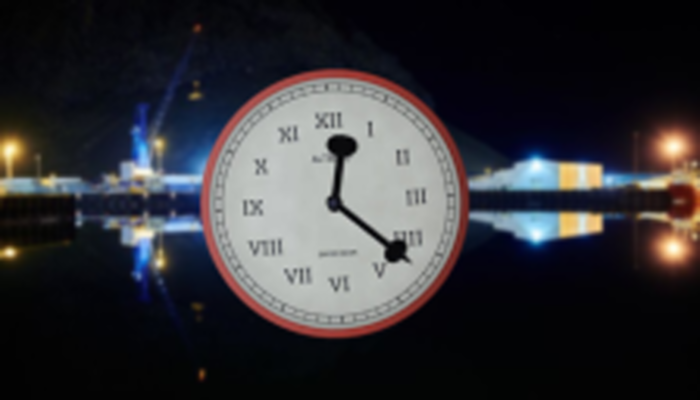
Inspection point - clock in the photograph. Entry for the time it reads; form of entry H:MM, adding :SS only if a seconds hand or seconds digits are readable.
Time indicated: 12:22
